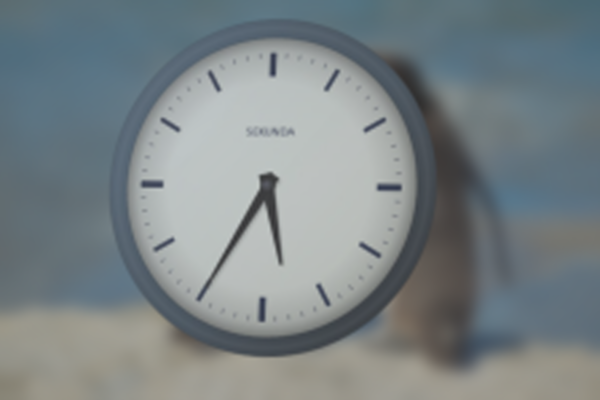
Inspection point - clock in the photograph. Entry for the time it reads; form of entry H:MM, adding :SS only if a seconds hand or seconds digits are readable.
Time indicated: 5:35
